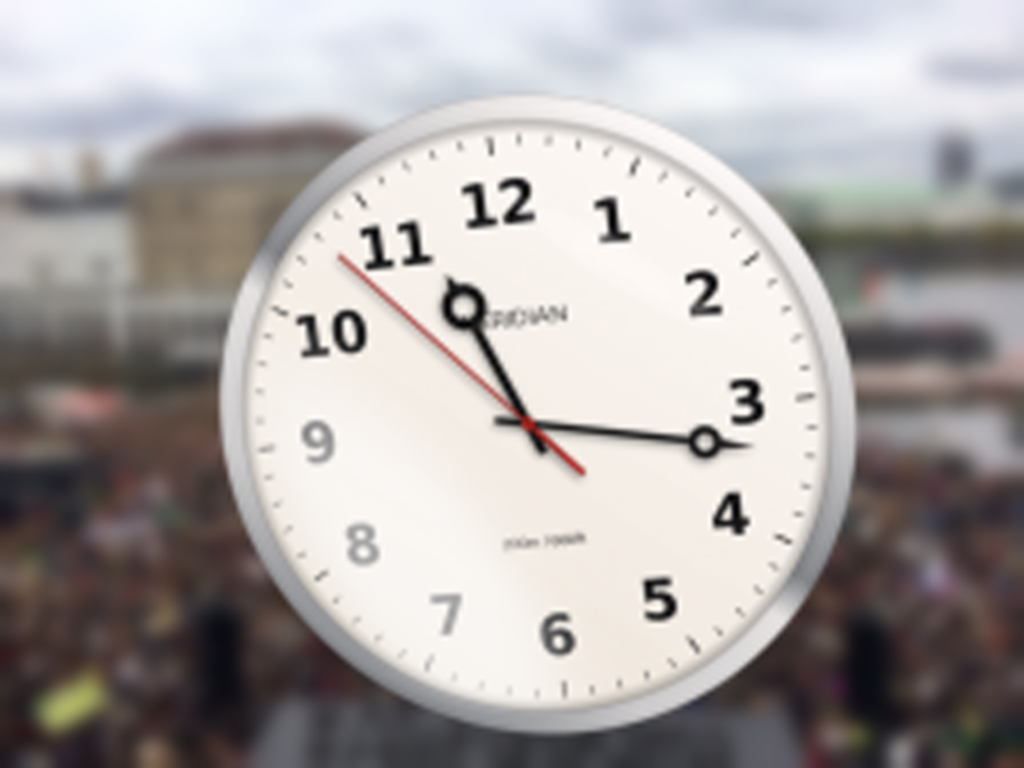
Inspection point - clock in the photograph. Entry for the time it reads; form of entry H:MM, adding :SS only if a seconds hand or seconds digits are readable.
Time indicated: 11:16:53
